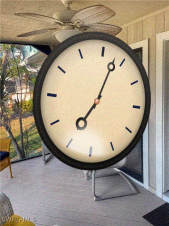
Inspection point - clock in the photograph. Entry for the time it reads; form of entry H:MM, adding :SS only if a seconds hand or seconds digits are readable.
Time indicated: 7:03
